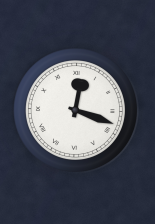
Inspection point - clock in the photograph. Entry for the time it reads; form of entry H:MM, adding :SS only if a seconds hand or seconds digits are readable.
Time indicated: 12:18
